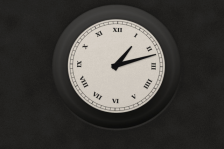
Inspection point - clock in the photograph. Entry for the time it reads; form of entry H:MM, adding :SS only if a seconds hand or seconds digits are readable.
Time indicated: 1:12
